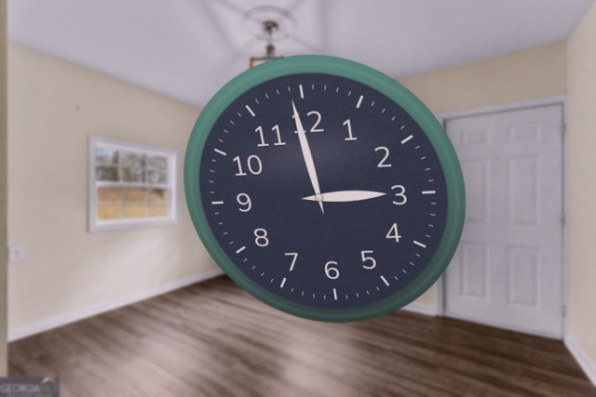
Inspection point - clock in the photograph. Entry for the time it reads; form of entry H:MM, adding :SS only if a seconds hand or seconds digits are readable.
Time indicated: 2:59
